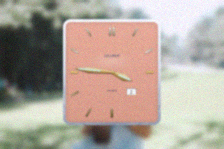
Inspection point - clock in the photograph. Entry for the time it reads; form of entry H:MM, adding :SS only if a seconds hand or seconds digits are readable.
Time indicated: 3:46
